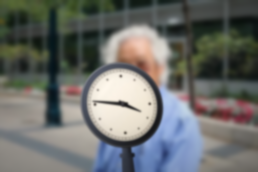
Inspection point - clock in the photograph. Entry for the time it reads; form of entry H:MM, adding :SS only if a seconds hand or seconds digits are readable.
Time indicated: 3:46
